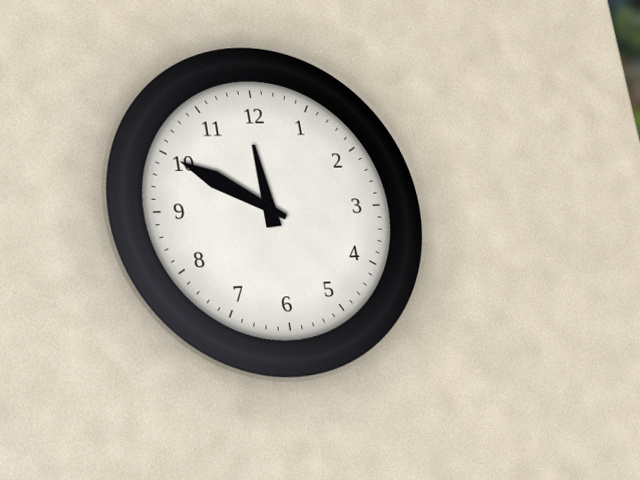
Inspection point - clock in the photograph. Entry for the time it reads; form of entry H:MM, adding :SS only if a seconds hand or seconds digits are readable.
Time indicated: 11:50
